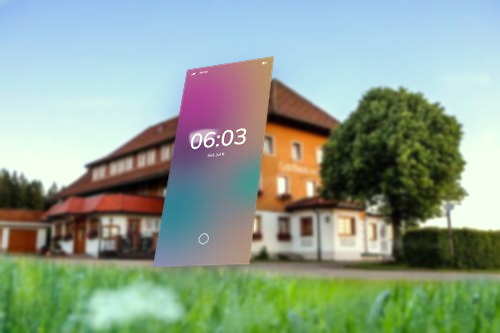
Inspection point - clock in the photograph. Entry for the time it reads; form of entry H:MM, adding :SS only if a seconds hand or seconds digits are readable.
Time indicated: 6:03
